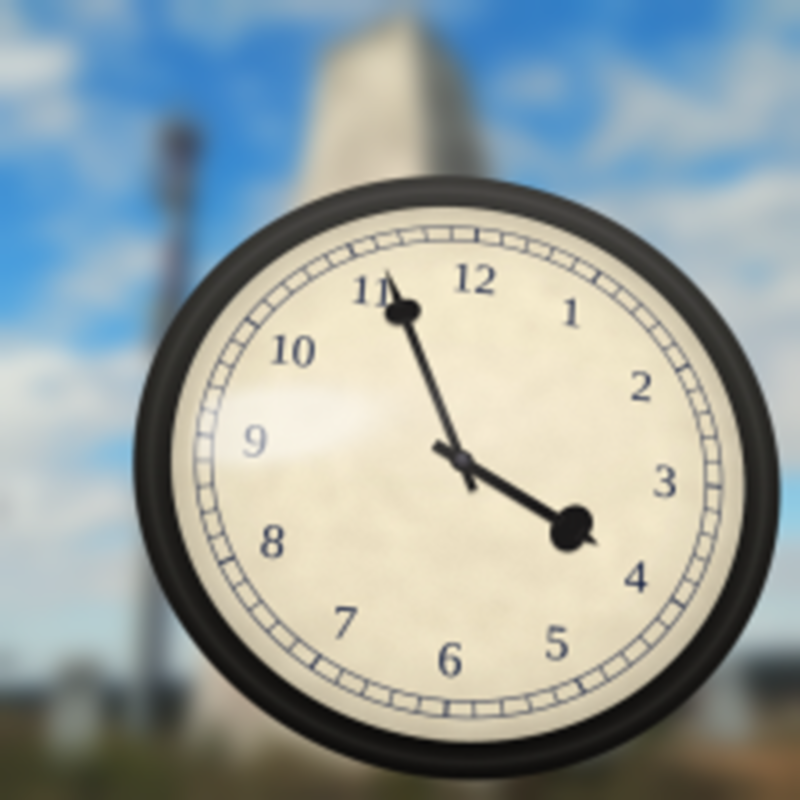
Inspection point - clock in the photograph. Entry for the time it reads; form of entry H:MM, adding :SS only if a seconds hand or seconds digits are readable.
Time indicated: 3:56
